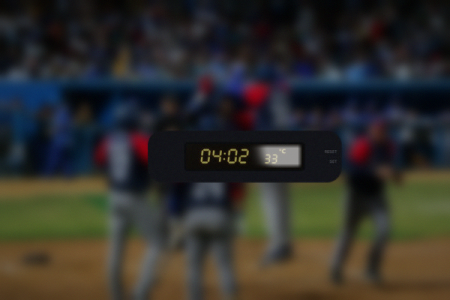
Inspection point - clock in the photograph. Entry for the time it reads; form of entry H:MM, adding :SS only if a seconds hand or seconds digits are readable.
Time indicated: 4:02
